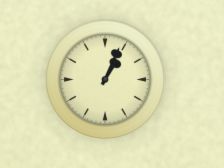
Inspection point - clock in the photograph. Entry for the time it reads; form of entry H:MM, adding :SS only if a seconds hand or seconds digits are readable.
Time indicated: 1:04
